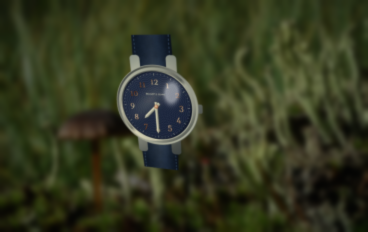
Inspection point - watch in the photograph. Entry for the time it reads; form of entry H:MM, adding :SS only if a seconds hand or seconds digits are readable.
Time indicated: 7:30
